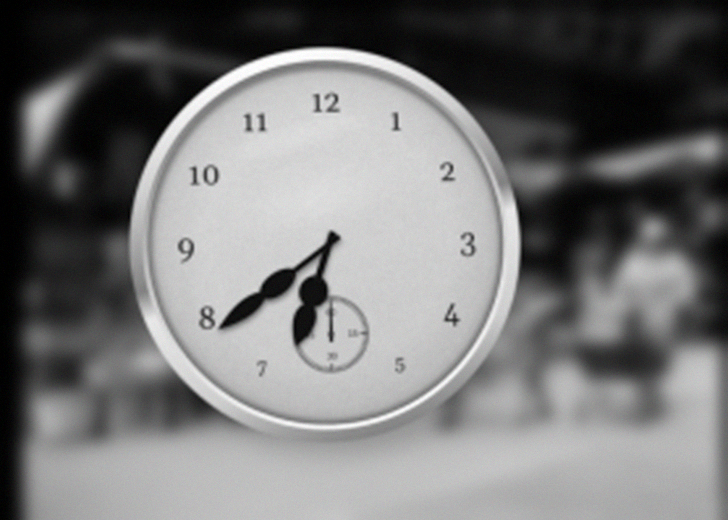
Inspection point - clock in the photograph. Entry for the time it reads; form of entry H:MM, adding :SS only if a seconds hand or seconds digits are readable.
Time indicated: 6:39
